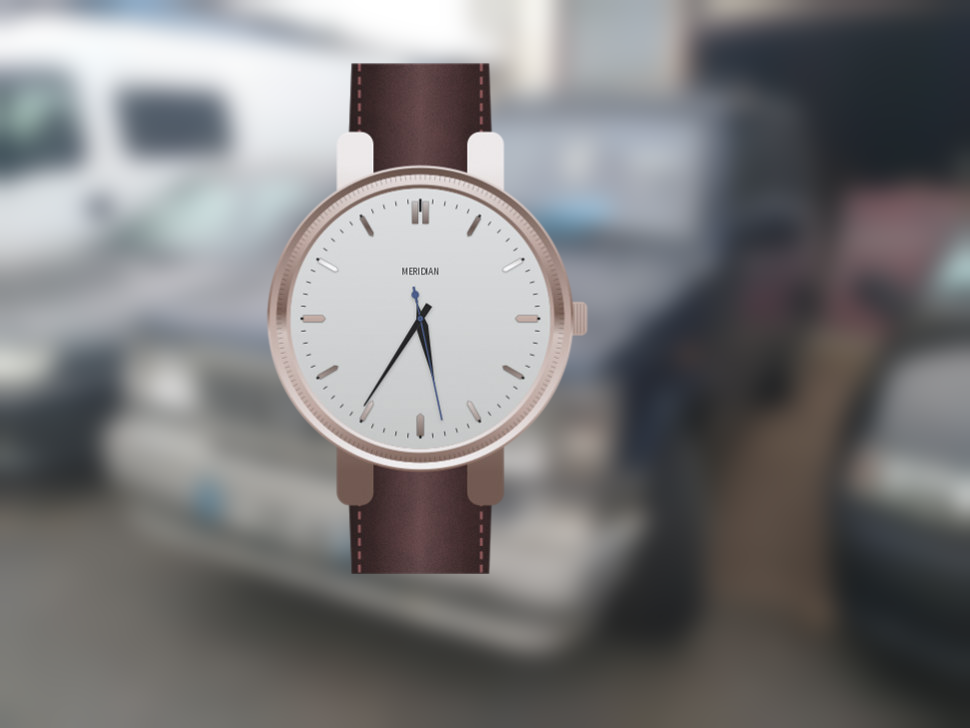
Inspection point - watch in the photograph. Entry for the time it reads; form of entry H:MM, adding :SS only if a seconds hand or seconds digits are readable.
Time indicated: 5:35:28
